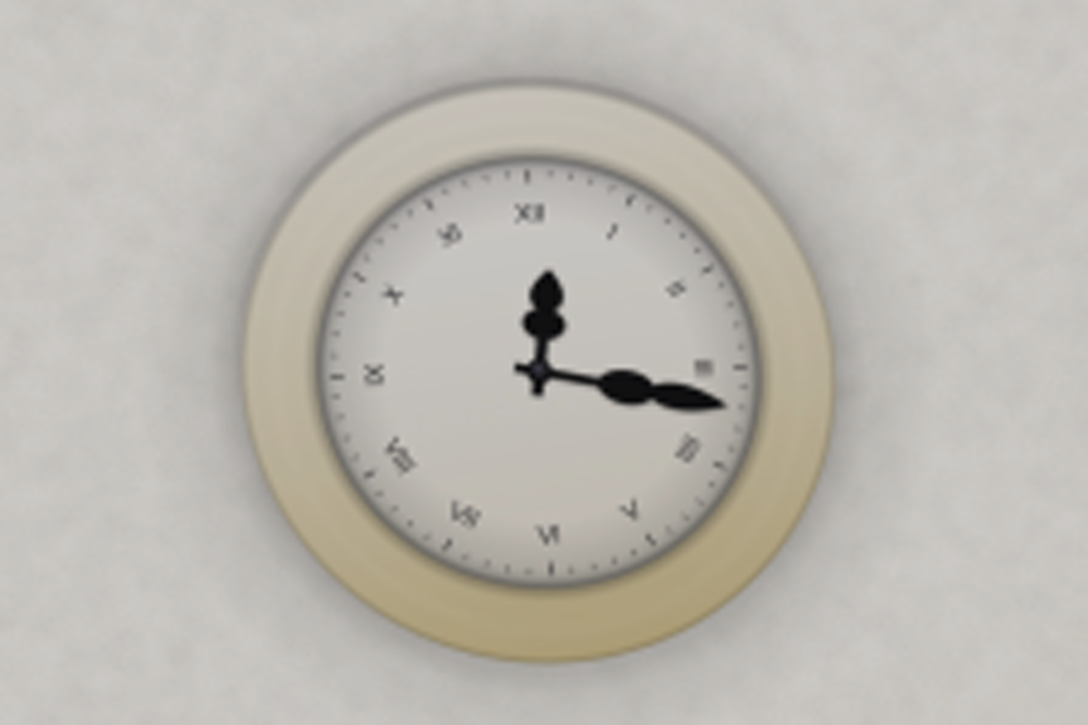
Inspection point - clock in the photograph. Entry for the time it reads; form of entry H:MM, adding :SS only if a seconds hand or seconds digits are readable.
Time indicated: 12:17
